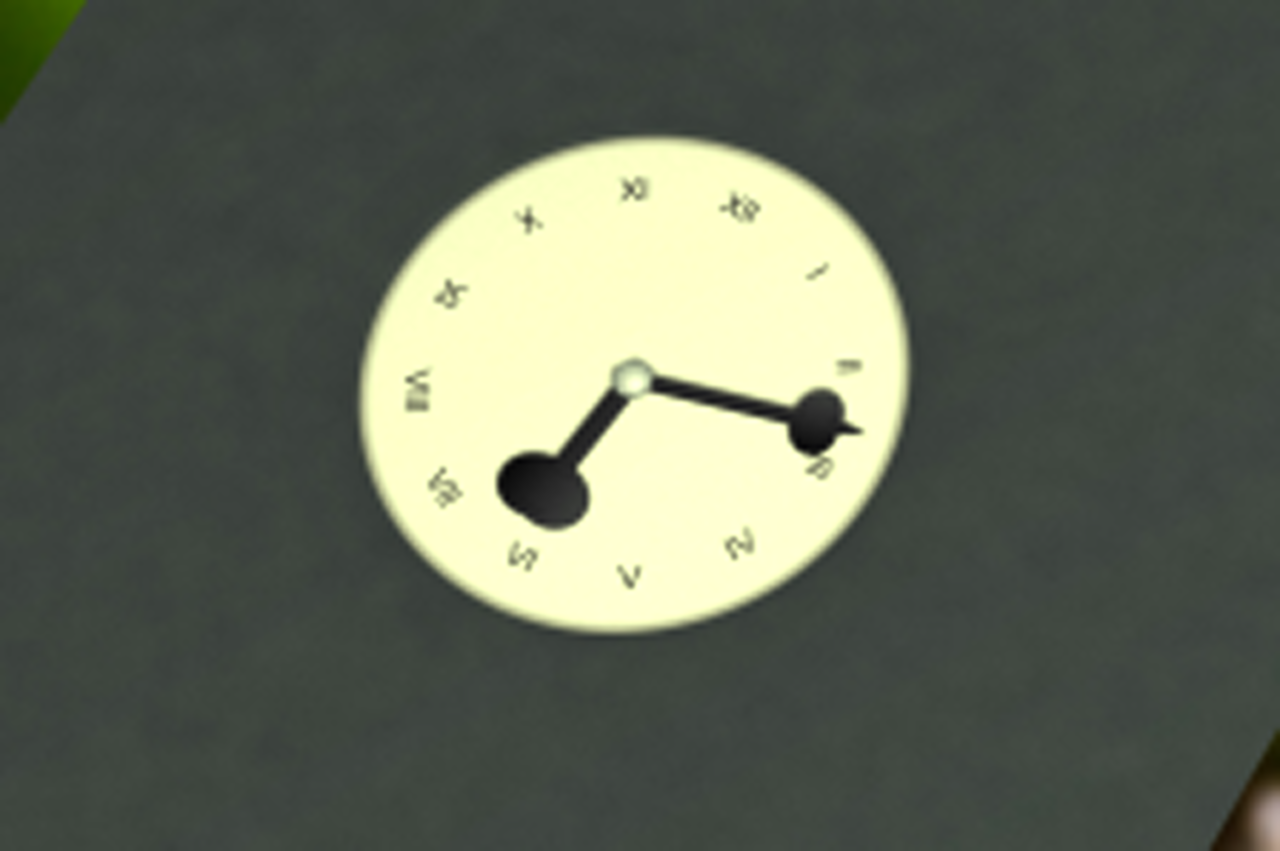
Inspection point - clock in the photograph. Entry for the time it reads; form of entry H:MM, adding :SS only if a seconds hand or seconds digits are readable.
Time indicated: 6:13
